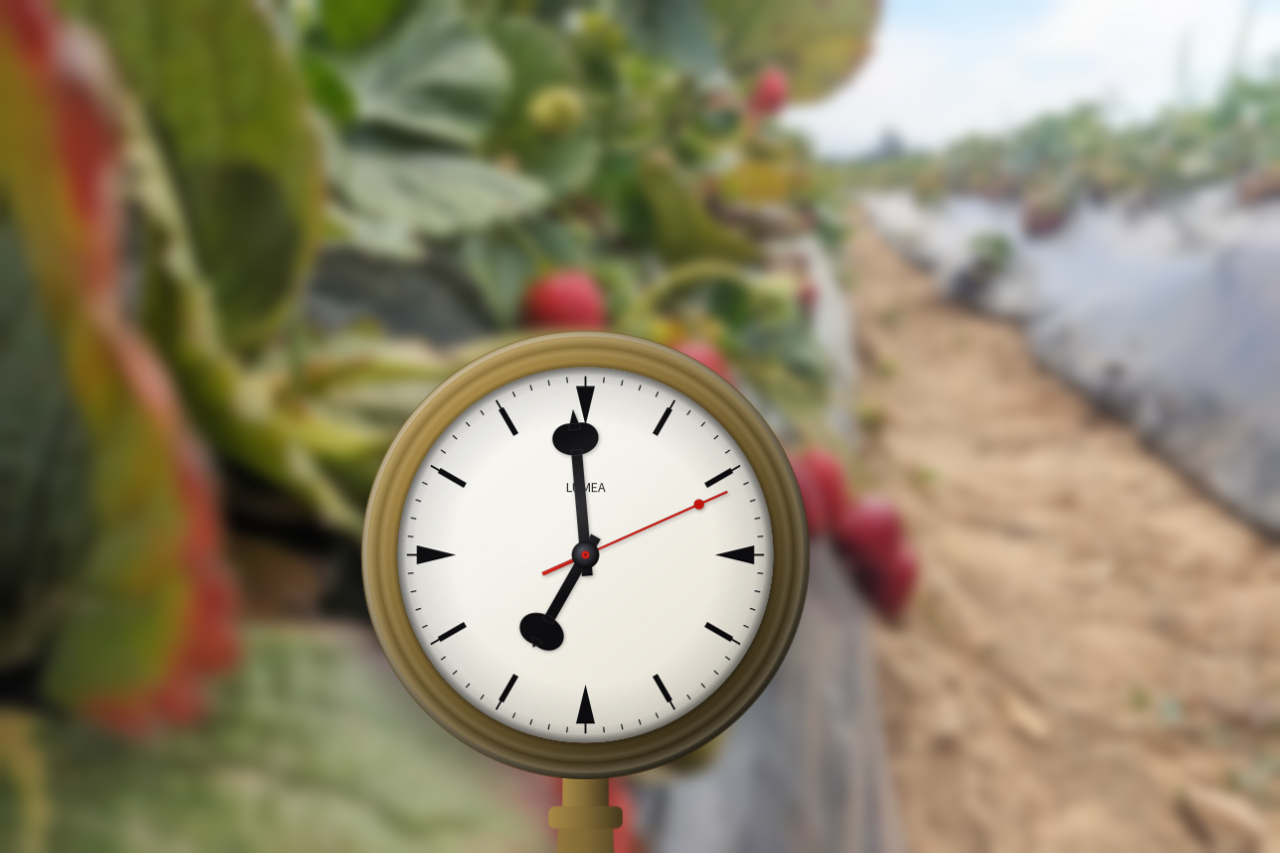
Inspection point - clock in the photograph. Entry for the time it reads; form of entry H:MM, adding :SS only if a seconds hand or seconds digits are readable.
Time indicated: 6:59:11
